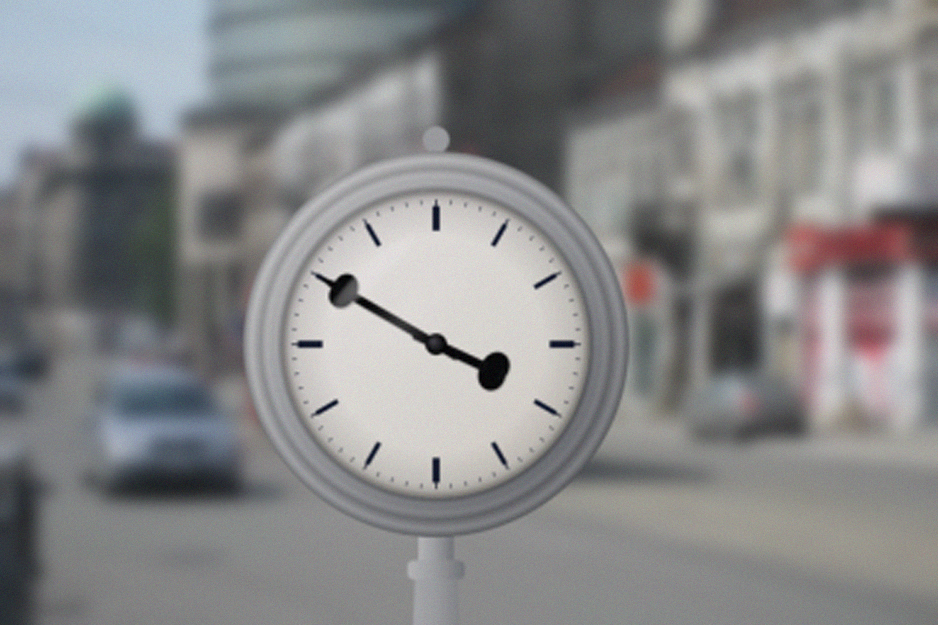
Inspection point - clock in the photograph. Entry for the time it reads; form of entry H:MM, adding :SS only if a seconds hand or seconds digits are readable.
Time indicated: 3:50
